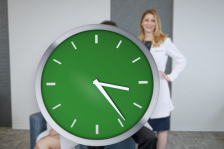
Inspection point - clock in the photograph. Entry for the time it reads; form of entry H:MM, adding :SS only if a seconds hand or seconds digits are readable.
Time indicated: 3:24
